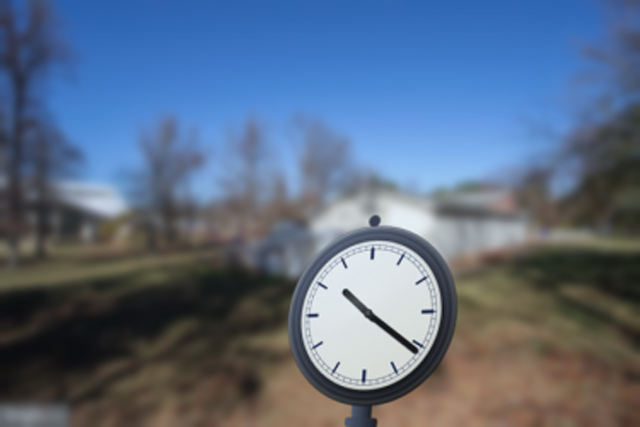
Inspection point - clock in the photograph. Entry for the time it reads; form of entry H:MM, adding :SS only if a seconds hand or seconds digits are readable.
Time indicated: 10:21
